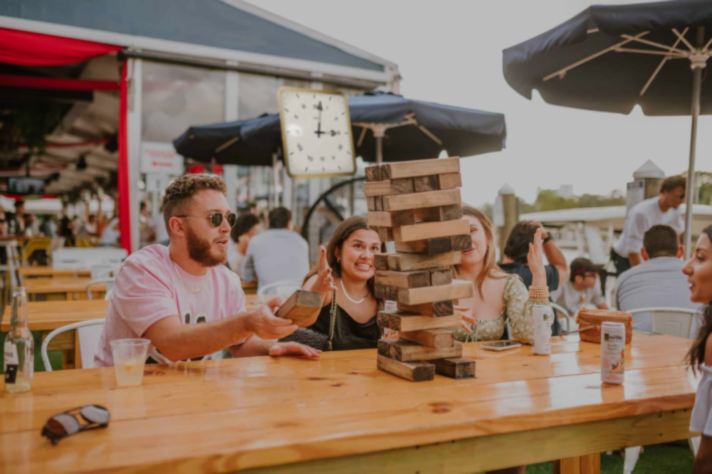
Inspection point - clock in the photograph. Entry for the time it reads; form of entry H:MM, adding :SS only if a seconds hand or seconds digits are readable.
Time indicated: 3:02
